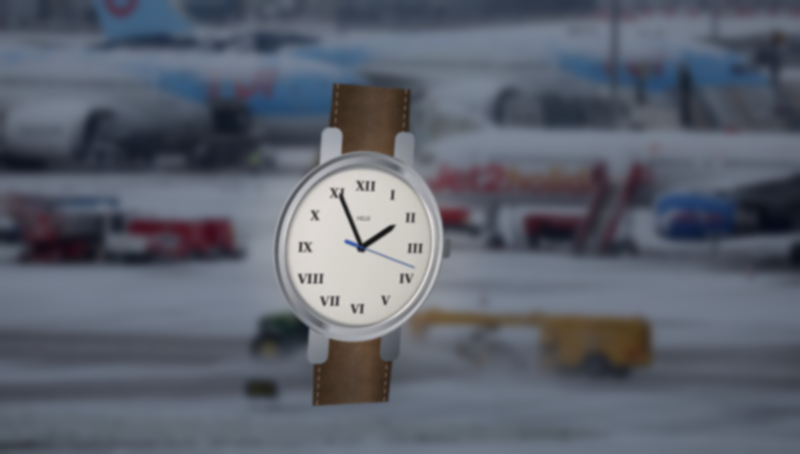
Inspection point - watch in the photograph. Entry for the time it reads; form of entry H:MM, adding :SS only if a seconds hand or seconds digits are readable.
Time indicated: 1:55:18
